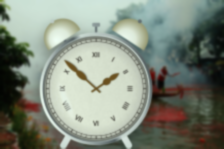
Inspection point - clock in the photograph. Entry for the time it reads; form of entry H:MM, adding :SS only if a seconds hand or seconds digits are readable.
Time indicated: 1:52
